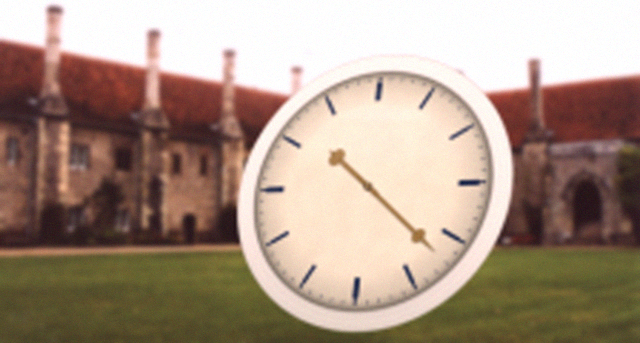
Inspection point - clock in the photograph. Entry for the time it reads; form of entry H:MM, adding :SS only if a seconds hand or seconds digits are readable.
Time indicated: 10:22
